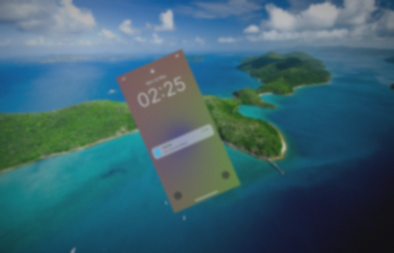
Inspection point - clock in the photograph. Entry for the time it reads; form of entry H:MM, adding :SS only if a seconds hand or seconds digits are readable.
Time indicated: 2:25
